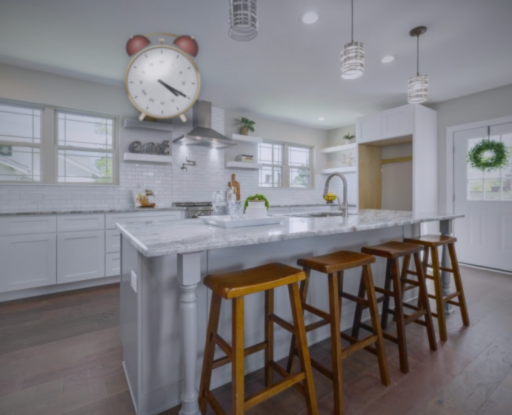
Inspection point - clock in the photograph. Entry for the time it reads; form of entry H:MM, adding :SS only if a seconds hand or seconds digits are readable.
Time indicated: 4:20
